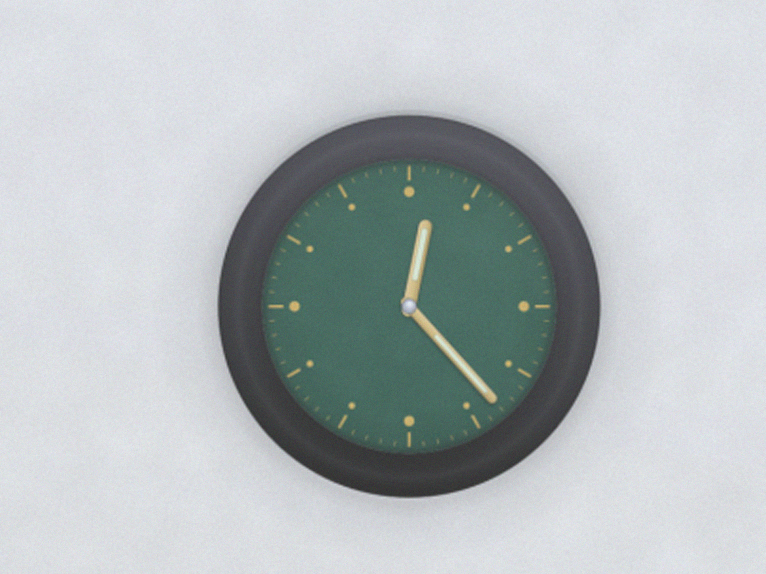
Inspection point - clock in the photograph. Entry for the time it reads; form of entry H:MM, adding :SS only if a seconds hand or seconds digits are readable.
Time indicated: 12:23
